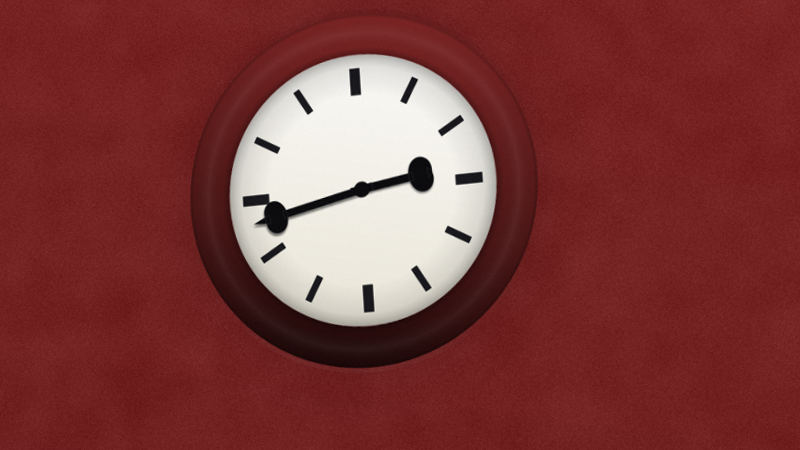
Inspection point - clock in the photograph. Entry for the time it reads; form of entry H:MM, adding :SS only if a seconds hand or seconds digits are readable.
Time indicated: 2:43
